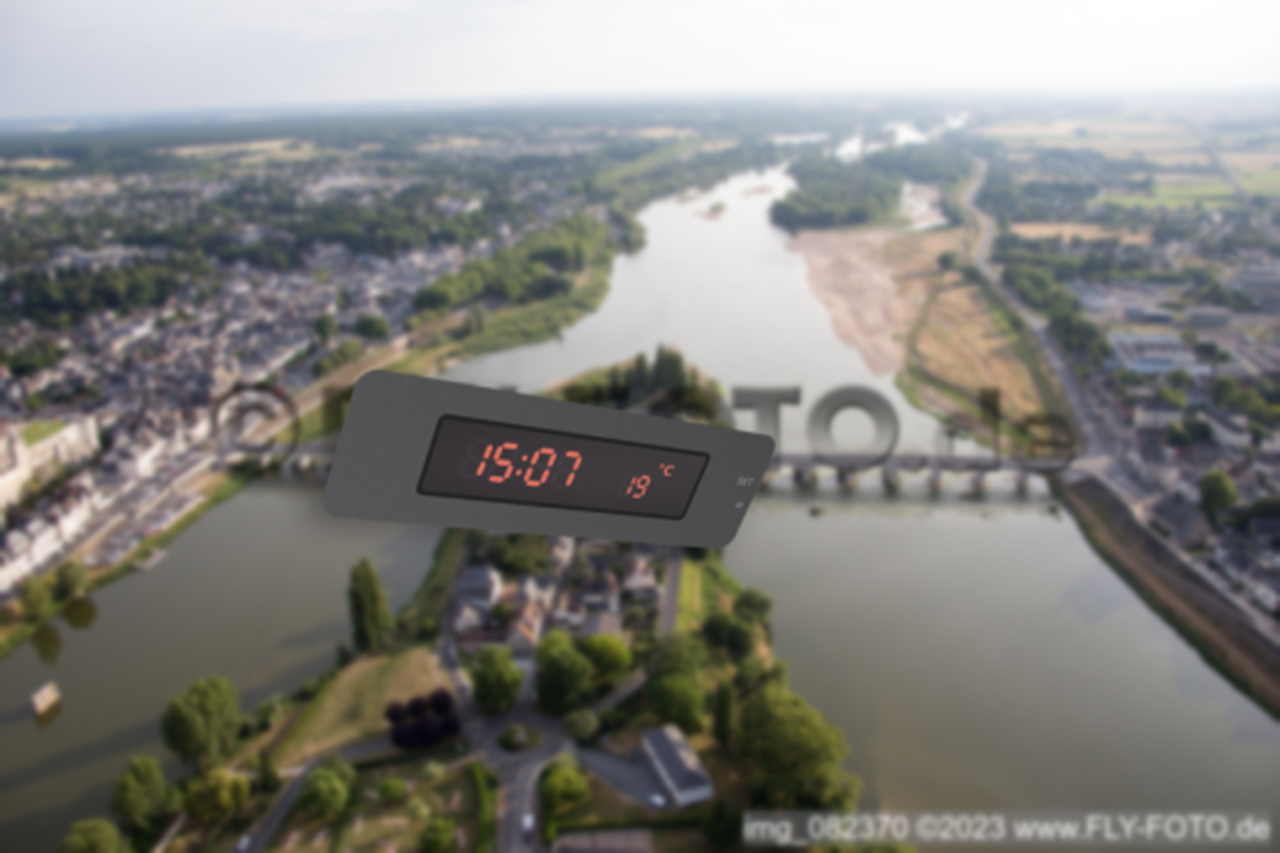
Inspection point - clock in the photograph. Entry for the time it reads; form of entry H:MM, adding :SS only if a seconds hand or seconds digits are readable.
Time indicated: 15:07
